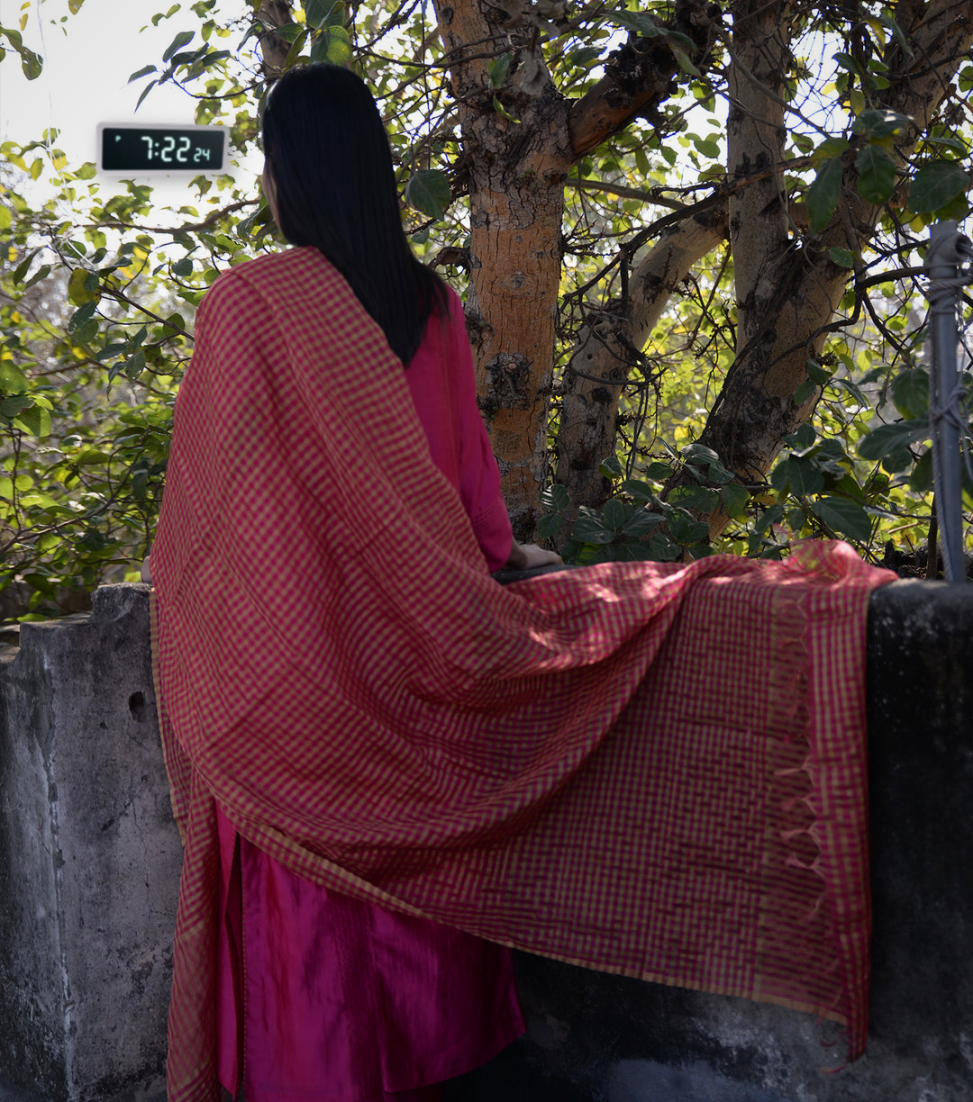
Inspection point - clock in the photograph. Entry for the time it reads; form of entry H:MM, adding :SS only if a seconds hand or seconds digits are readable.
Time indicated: 7:22:24
